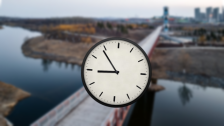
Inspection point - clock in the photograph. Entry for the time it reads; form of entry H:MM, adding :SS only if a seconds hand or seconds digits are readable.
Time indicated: 8:54
